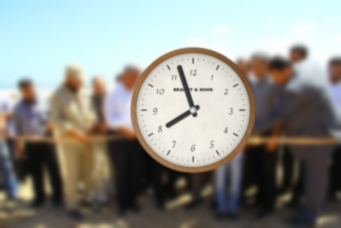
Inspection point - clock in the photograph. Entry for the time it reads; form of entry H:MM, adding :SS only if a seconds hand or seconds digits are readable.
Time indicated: 7:57
